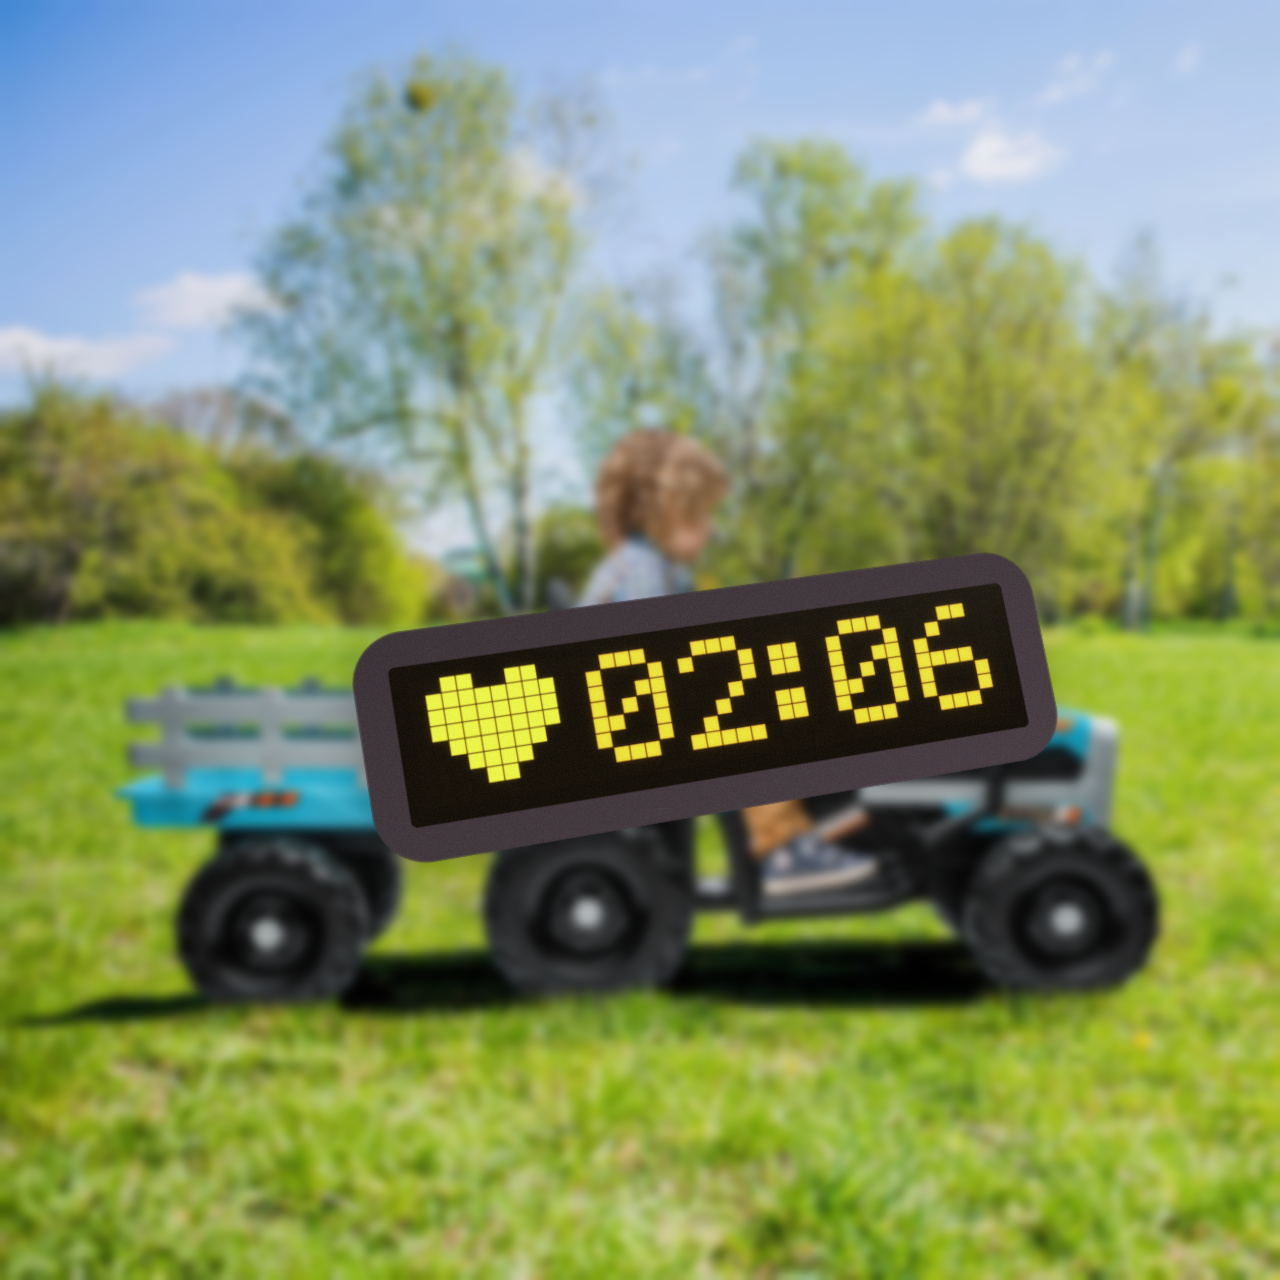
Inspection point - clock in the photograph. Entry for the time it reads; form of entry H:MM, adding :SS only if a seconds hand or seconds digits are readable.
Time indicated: 2:06
